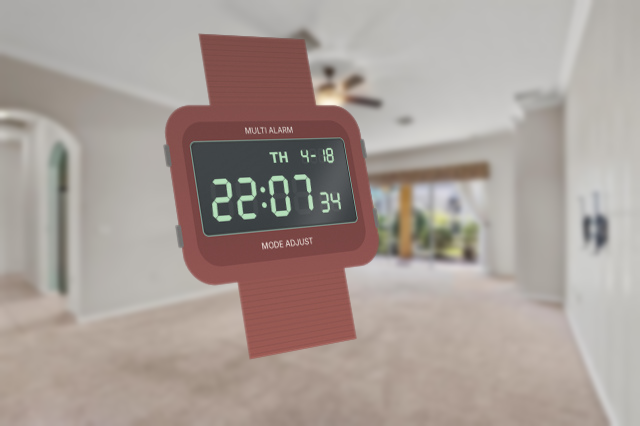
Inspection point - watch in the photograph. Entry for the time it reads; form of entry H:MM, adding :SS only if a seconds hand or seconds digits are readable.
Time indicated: 22:07:34
